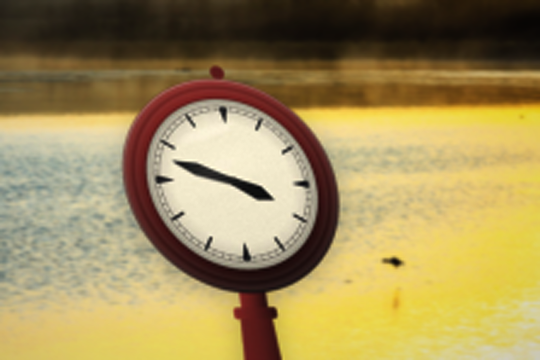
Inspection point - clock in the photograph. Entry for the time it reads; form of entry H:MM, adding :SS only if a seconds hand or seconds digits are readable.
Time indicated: 3:48
